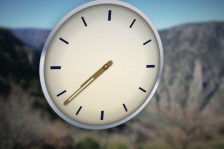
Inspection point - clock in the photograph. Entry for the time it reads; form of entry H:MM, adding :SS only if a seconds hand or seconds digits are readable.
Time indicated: 7:38
